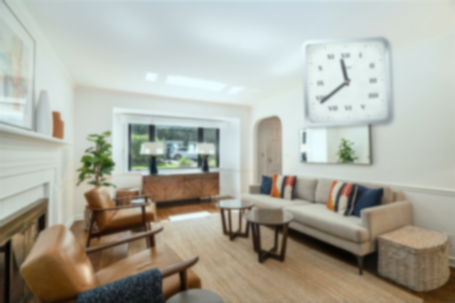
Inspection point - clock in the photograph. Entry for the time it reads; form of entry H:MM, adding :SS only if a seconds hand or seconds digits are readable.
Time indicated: 11:39
